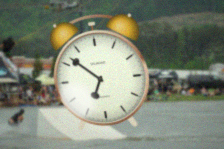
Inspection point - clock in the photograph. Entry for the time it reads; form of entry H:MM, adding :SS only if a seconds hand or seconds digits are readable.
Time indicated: 6:52
